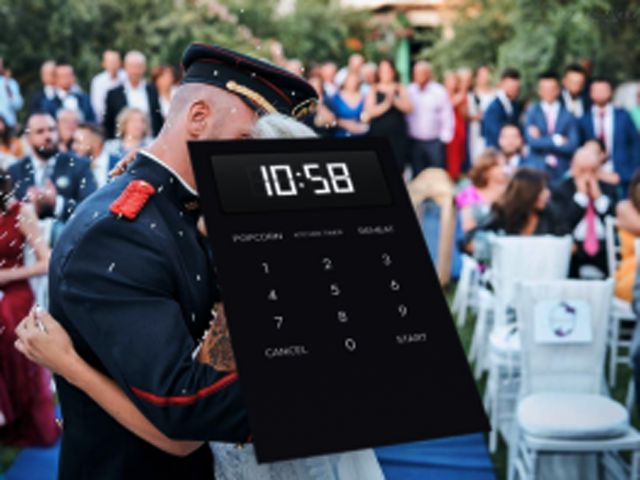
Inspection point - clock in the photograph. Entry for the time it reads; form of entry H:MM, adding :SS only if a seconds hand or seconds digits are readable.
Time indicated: 10:58
